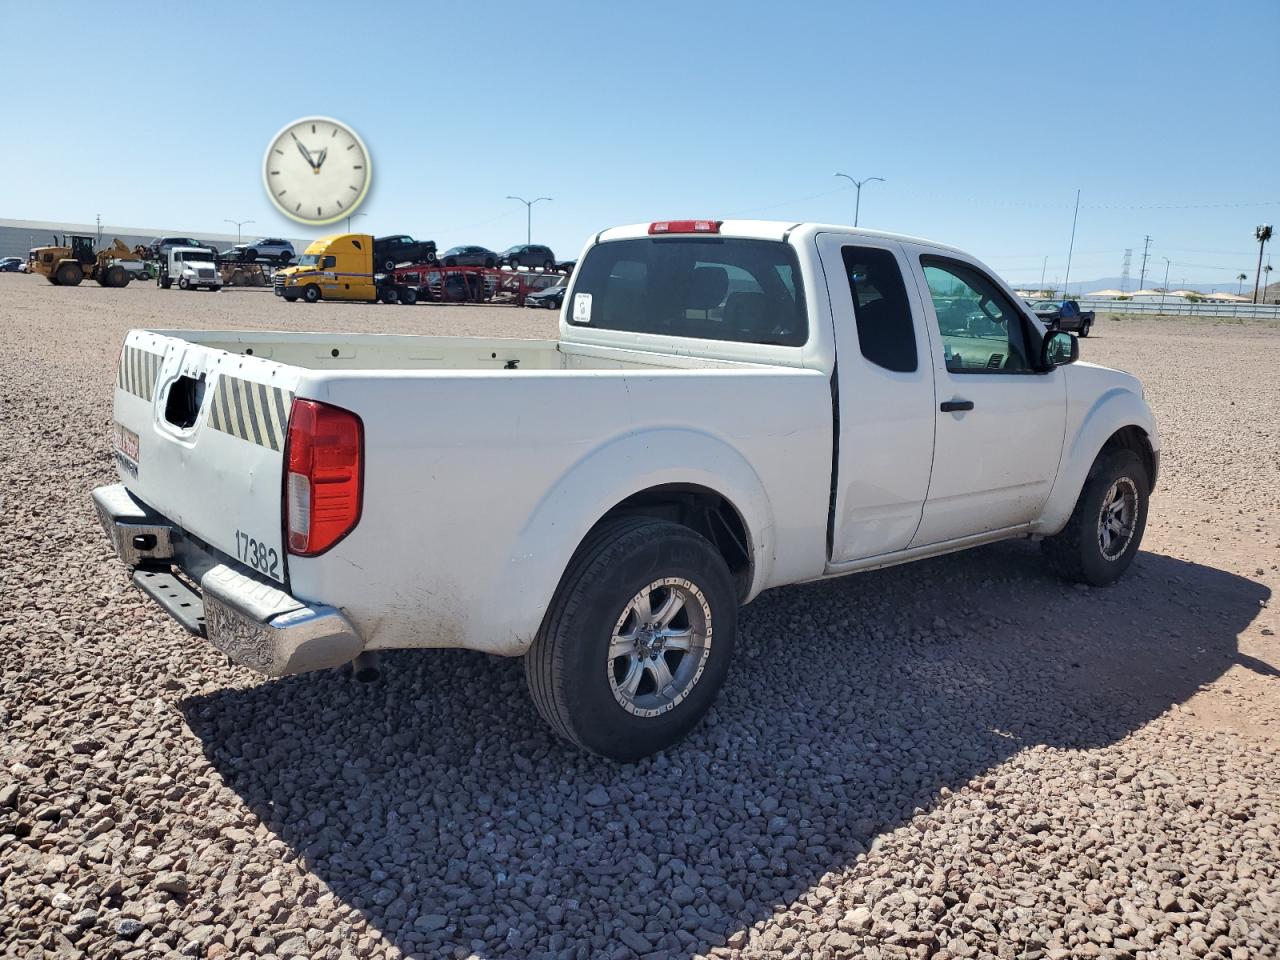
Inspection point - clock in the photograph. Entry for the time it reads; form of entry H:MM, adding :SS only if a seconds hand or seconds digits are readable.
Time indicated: 12:55
